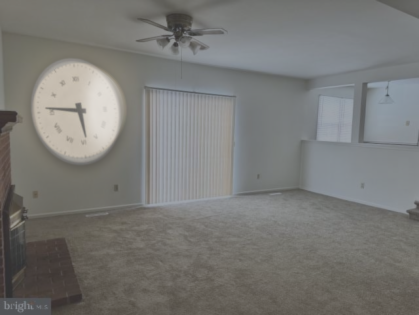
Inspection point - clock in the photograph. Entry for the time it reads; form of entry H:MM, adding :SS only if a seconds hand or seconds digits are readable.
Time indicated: 5:46
